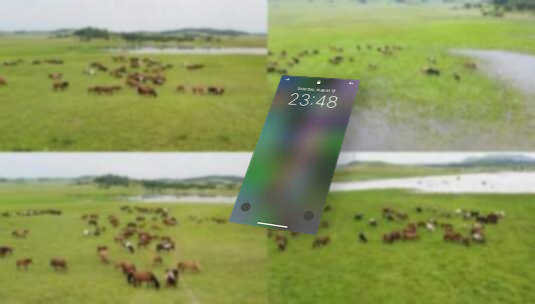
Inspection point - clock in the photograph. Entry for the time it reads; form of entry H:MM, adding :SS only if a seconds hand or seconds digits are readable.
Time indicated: 23:48
